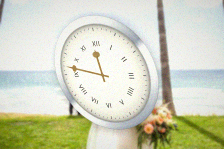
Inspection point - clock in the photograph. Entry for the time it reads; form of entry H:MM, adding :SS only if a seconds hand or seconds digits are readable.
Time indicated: 11:47
